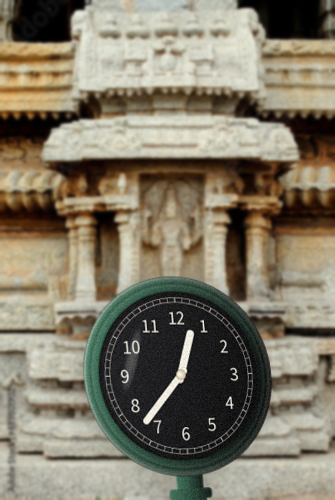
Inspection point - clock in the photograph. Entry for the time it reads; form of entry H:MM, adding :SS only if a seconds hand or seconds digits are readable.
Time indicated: 12:37
